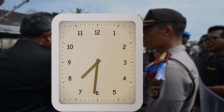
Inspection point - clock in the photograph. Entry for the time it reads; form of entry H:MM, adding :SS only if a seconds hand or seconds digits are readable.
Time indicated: 7:31
